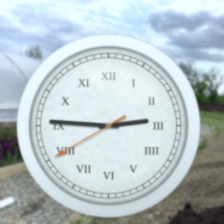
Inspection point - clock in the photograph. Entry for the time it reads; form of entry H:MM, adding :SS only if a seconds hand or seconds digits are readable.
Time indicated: 2:45:40
